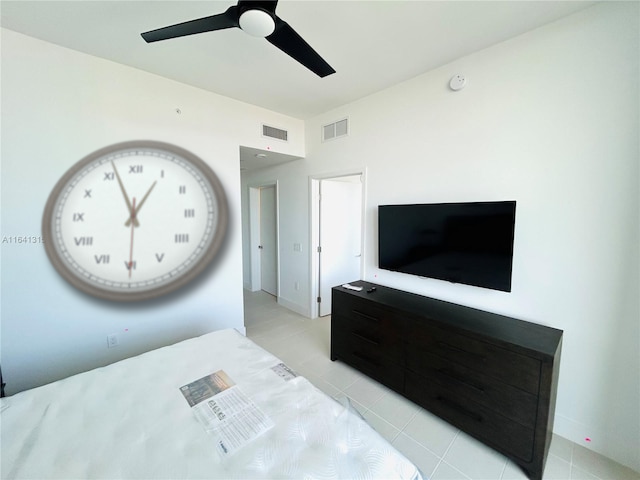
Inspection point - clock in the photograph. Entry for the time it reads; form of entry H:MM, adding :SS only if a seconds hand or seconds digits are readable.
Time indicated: 12:56:30
